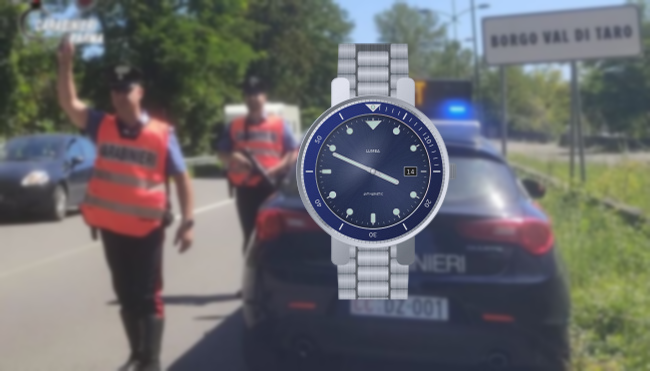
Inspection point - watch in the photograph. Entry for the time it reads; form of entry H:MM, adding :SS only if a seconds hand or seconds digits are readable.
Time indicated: 3:49
